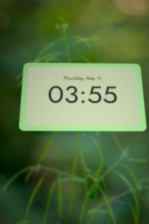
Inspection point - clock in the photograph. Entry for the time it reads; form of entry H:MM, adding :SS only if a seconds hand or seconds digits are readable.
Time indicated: 3:55
